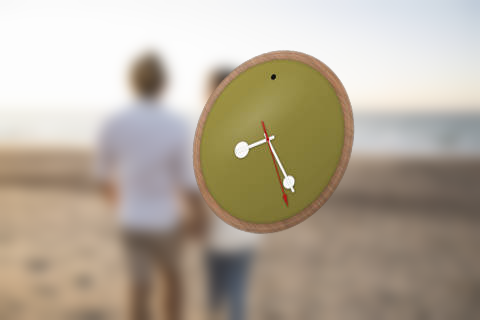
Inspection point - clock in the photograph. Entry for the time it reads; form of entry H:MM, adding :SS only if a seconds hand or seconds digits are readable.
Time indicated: 8:24:26
